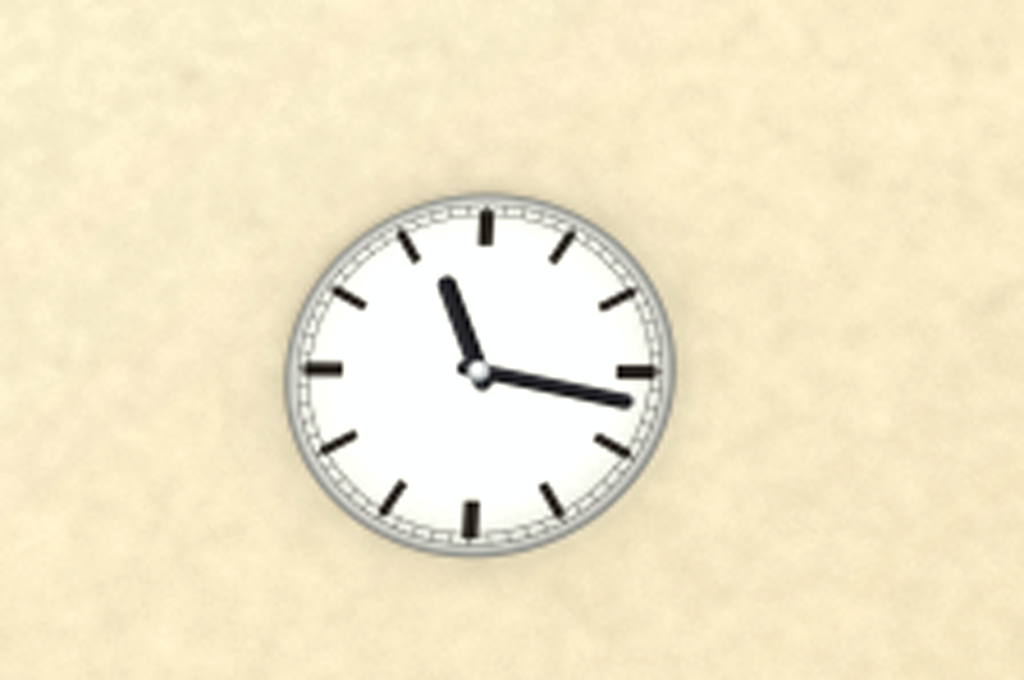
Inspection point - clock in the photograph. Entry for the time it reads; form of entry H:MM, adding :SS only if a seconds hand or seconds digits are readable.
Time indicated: 11:17
